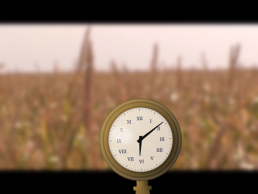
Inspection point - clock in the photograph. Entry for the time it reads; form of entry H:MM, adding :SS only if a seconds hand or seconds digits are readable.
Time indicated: 6:09
